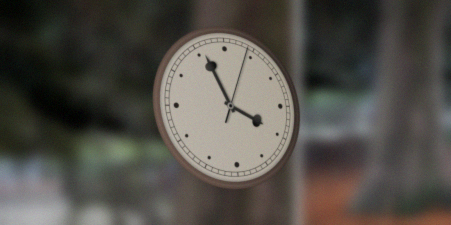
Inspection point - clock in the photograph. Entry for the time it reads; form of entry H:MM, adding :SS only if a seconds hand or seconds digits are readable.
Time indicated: 3:56:04
